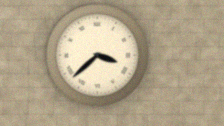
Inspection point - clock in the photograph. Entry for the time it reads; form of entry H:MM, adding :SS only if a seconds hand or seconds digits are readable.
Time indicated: 3:38
